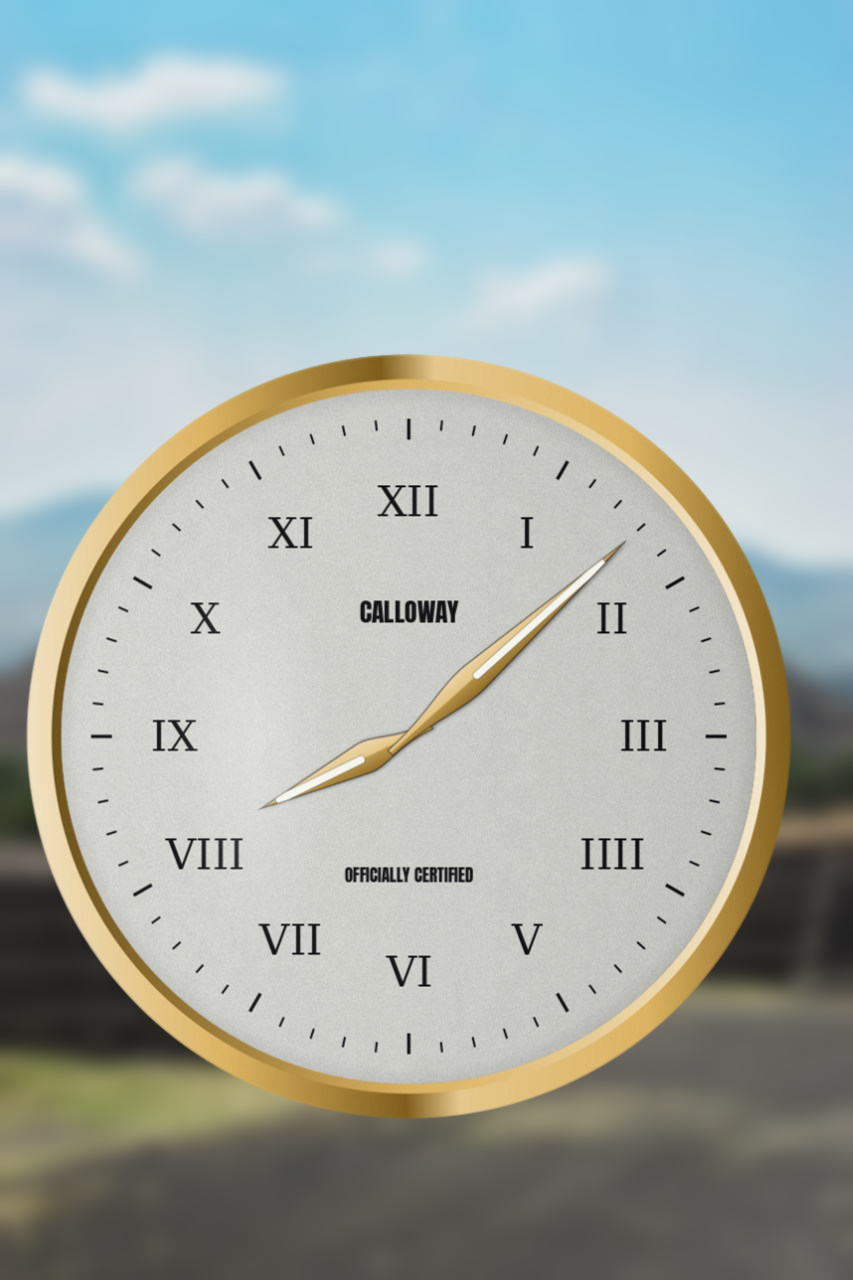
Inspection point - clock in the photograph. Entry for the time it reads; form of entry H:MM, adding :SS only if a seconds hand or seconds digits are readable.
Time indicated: 8:08
